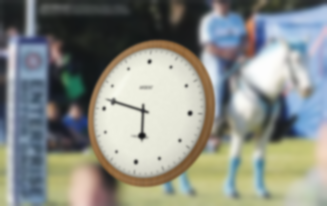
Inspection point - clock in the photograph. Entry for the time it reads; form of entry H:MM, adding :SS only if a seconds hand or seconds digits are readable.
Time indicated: 5:47
